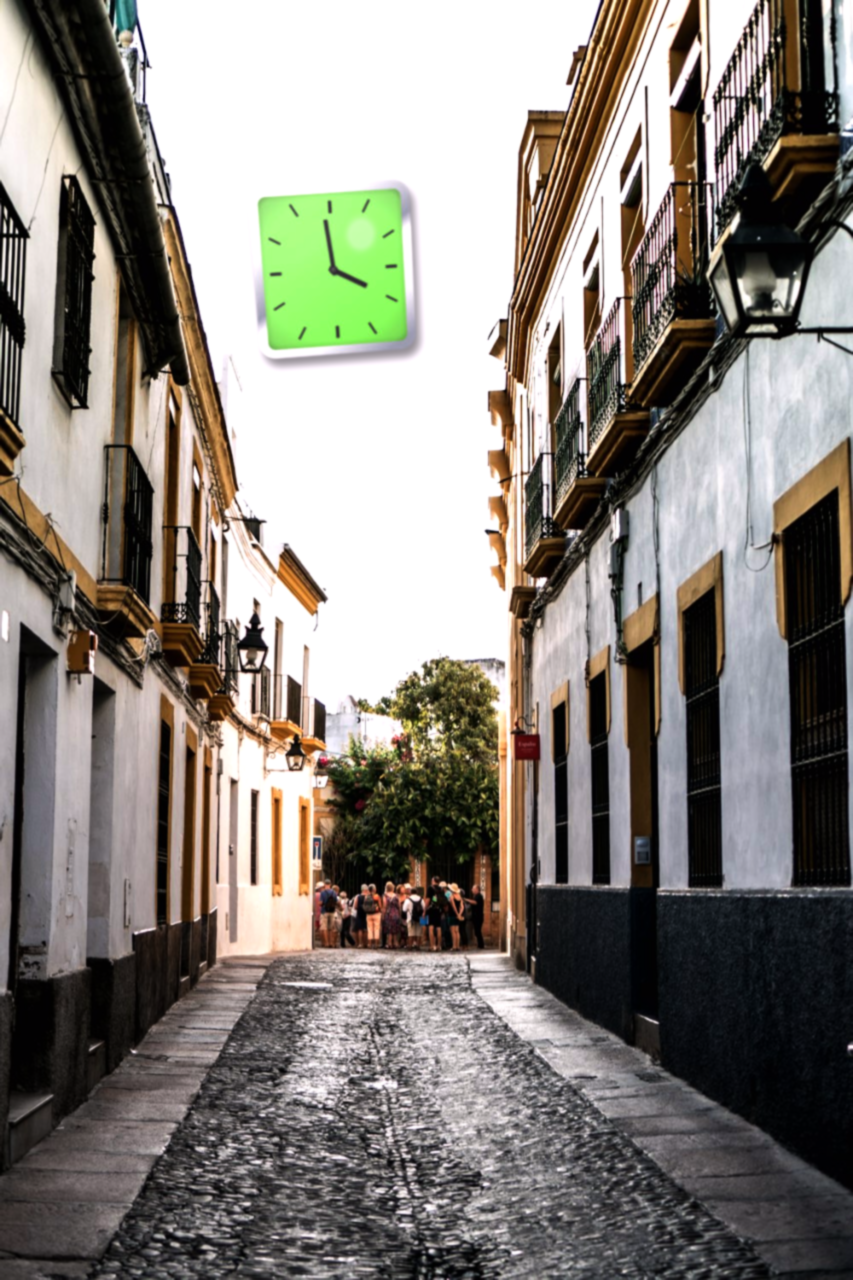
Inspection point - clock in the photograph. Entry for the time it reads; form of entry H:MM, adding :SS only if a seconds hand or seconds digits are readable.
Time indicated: 3:59
